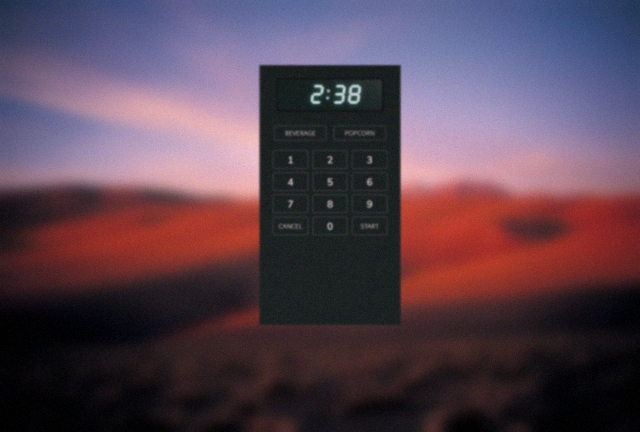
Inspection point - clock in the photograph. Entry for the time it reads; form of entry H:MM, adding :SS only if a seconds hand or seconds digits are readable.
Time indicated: 2:38
